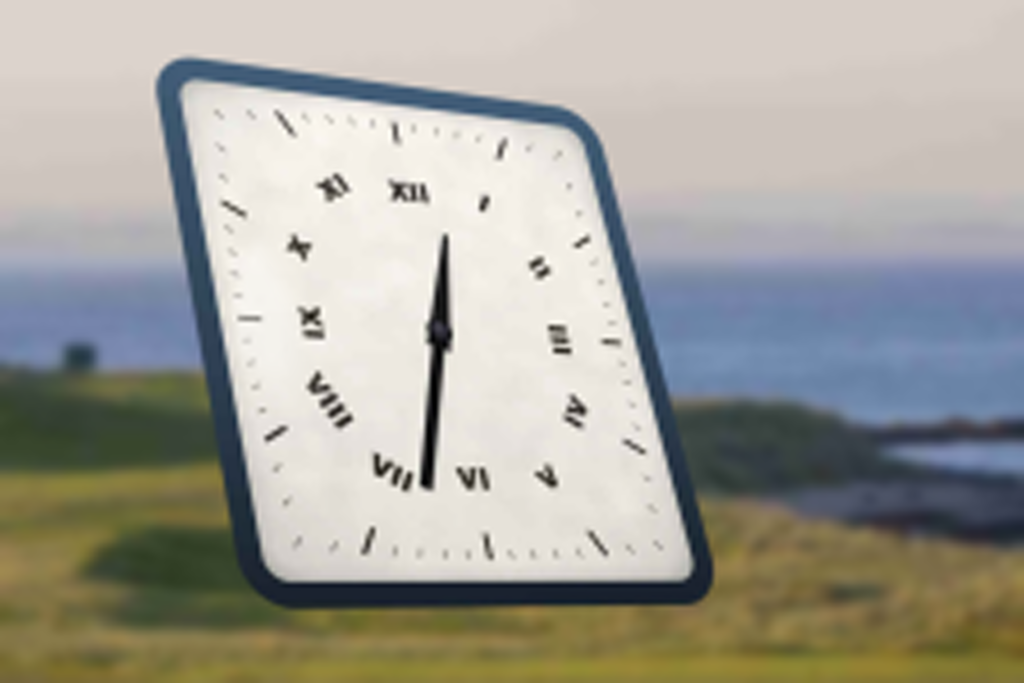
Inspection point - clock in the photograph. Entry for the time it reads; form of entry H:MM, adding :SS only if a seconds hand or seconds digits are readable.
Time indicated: 12:33
